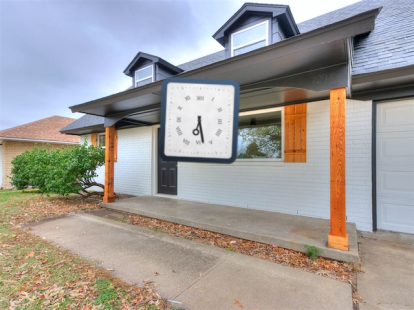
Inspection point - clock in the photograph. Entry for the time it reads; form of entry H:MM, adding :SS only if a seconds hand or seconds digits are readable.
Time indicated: 6:28
